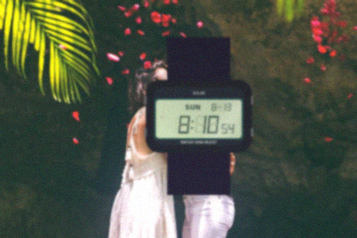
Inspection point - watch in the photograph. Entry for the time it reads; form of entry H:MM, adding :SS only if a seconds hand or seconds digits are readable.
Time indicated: 8:10
